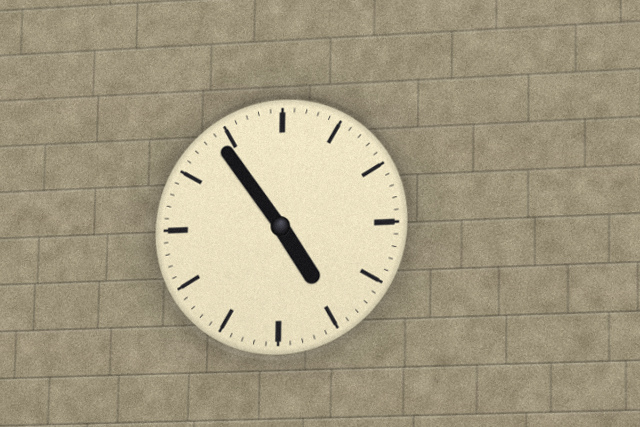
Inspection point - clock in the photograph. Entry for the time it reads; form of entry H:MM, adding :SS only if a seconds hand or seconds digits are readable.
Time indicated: 4:54
